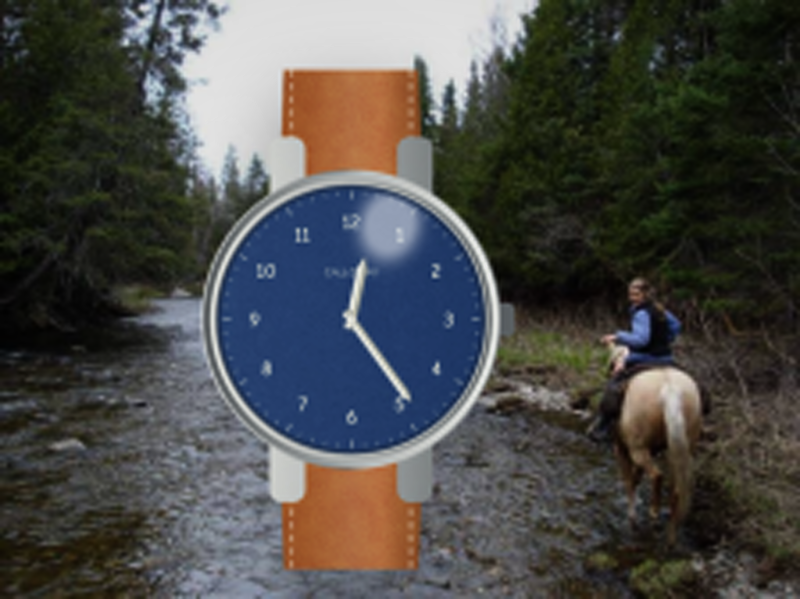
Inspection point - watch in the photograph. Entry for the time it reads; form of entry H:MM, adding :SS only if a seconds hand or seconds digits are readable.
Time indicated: 12:24
